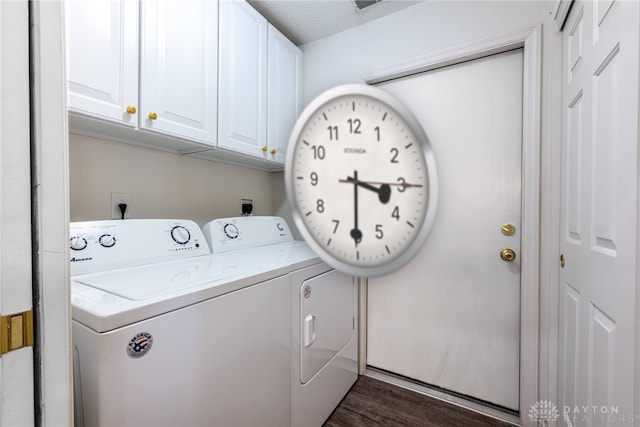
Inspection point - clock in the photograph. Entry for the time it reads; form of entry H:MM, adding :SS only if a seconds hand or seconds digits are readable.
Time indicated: 3:30:15
